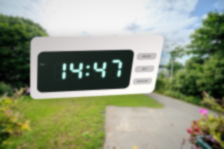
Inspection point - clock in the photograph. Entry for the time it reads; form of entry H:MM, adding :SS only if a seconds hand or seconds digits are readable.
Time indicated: 14:47
